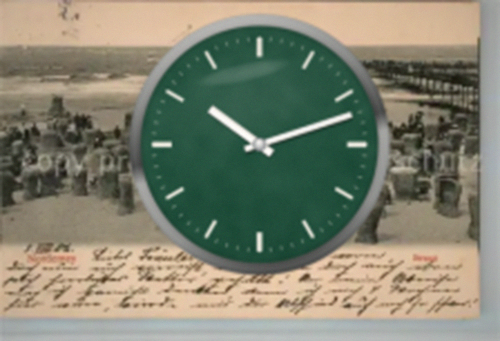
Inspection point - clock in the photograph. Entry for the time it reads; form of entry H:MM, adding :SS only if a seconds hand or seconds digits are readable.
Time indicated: 10:12
